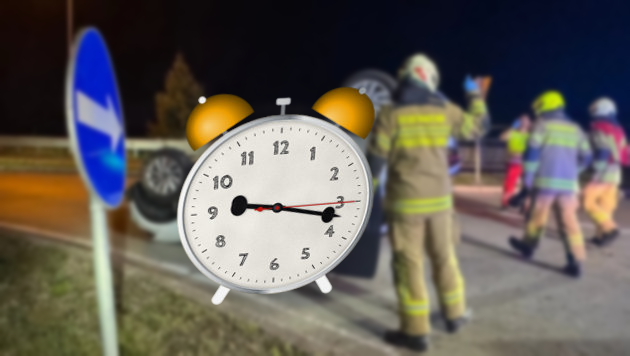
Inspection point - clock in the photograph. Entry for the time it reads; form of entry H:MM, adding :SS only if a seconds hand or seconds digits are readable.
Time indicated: 9:17:15
